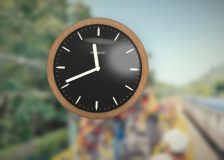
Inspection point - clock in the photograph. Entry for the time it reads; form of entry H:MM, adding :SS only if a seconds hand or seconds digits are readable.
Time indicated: 11:41
